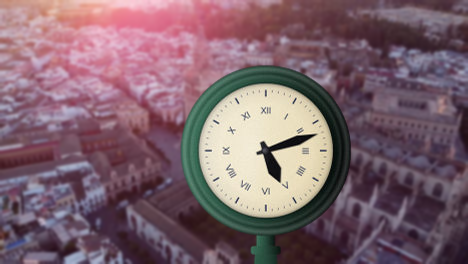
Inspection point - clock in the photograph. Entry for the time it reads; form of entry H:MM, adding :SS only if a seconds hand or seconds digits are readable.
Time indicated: 5:12
